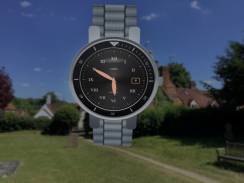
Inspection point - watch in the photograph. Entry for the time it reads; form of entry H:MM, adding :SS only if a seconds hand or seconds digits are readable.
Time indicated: 5:50
